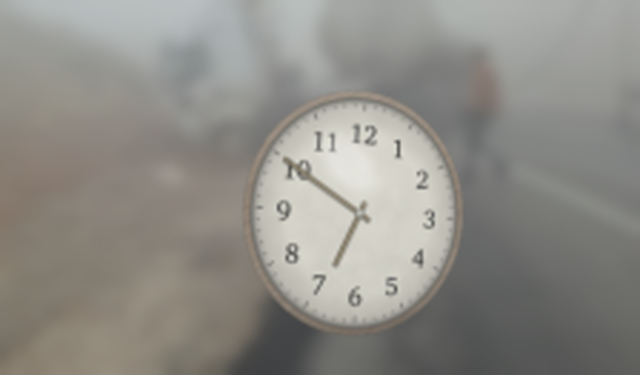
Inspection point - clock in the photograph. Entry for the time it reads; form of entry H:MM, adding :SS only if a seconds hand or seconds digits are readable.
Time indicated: 6:50
